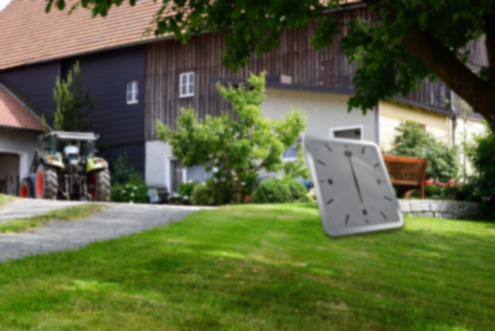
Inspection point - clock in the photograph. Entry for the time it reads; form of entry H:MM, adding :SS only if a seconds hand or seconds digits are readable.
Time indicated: 6:00
